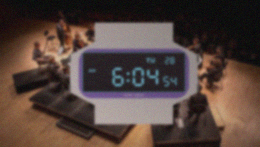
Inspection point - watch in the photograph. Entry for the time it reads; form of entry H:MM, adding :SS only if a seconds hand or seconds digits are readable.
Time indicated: 6:04
